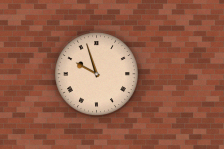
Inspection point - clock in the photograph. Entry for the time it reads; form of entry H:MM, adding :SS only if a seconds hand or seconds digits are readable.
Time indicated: 9:57
